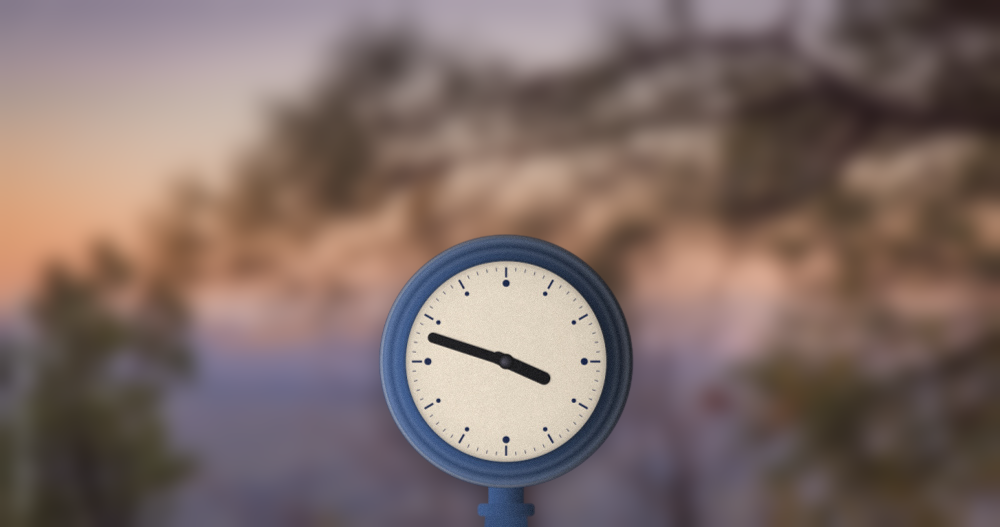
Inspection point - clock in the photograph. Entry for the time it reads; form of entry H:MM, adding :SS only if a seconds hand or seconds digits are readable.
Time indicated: 3:48
